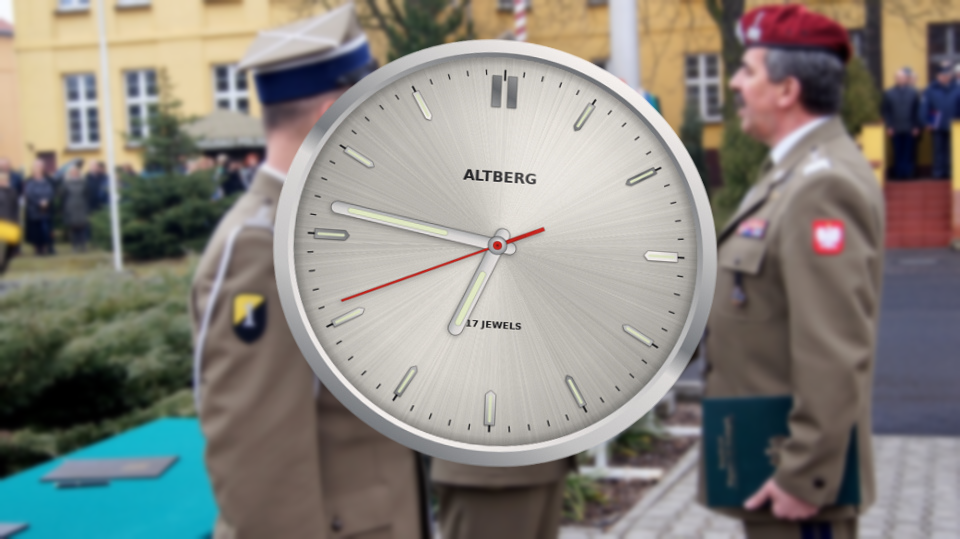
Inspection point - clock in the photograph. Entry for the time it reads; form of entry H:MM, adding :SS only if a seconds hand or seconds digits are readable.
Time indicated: 6:46:41
